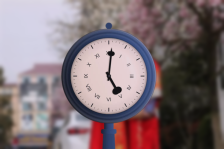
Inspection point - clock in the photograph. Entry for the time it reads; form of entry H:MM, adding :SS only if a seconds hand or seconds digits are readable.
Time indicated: 5:01
